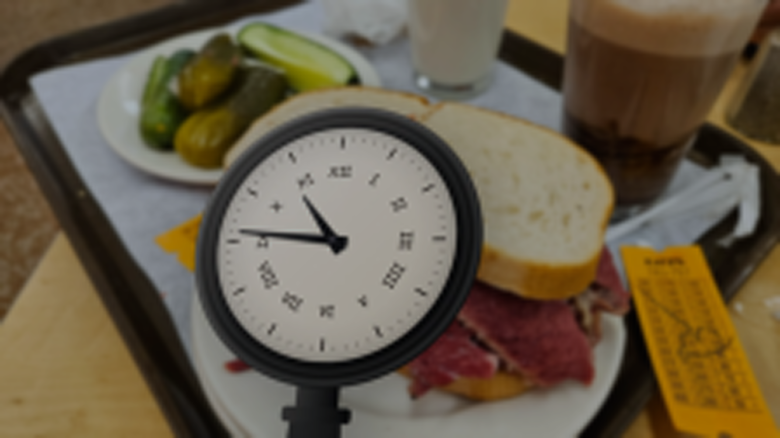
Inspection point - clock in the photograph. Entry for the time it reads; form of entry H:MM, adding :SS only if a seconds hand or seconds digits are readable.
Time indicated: 10:46
